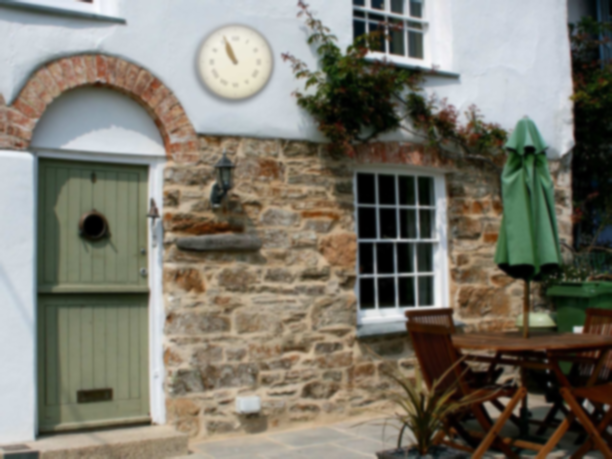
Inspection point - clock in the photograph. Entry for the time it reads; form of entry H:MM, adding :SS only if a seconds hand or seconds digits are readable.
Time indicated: 10:56
